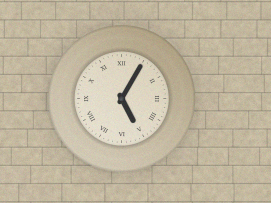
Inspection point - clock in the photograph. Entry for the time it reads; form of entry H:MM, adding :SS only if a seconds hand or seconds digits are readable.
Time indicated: 5:05
